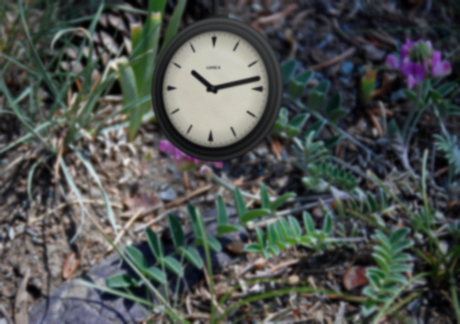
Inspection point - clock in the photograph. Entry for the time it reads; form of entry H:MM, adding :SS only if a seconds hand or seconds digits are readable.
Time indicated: 10:13
